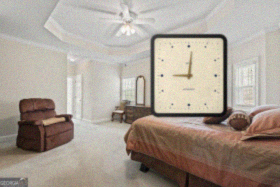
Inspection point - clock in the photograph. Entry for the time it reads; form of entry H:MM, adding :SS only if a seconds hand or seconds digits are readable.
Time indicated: 9:01
